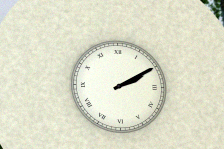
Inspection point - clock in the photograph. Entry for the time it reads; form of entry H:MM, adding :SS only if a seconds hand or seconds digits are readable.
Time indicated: 2:10
